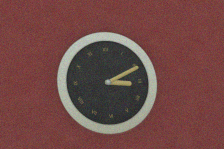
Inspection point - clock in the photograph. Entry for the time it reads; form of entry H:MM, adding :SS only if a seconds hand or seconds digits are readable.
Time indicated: 3:11
